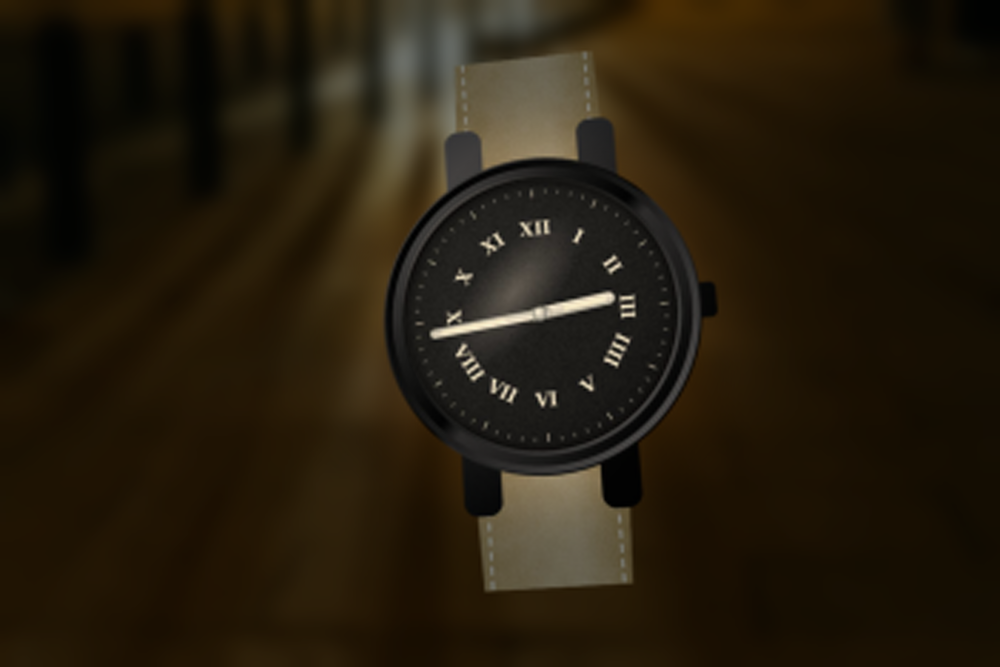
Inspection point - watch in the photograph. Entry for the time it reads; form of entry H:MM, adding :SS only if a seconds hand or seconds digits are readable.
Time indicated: 2:44
